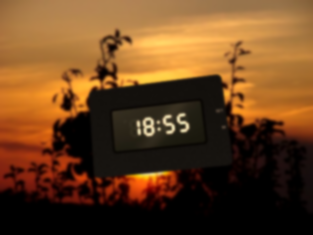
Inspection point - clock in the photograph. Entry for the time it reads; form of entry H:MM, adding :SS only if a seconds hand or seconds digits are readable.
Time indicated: 18:55
